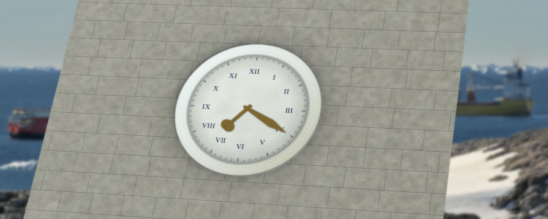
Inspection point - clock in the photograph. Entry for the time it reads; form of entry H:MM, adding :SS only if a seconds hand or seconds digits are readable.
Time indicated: 7:20
